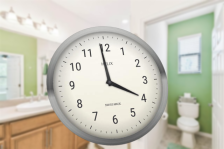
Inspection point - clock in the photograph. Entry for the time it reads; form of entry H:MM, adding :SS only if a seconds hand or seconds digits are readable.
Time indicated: 3:59
